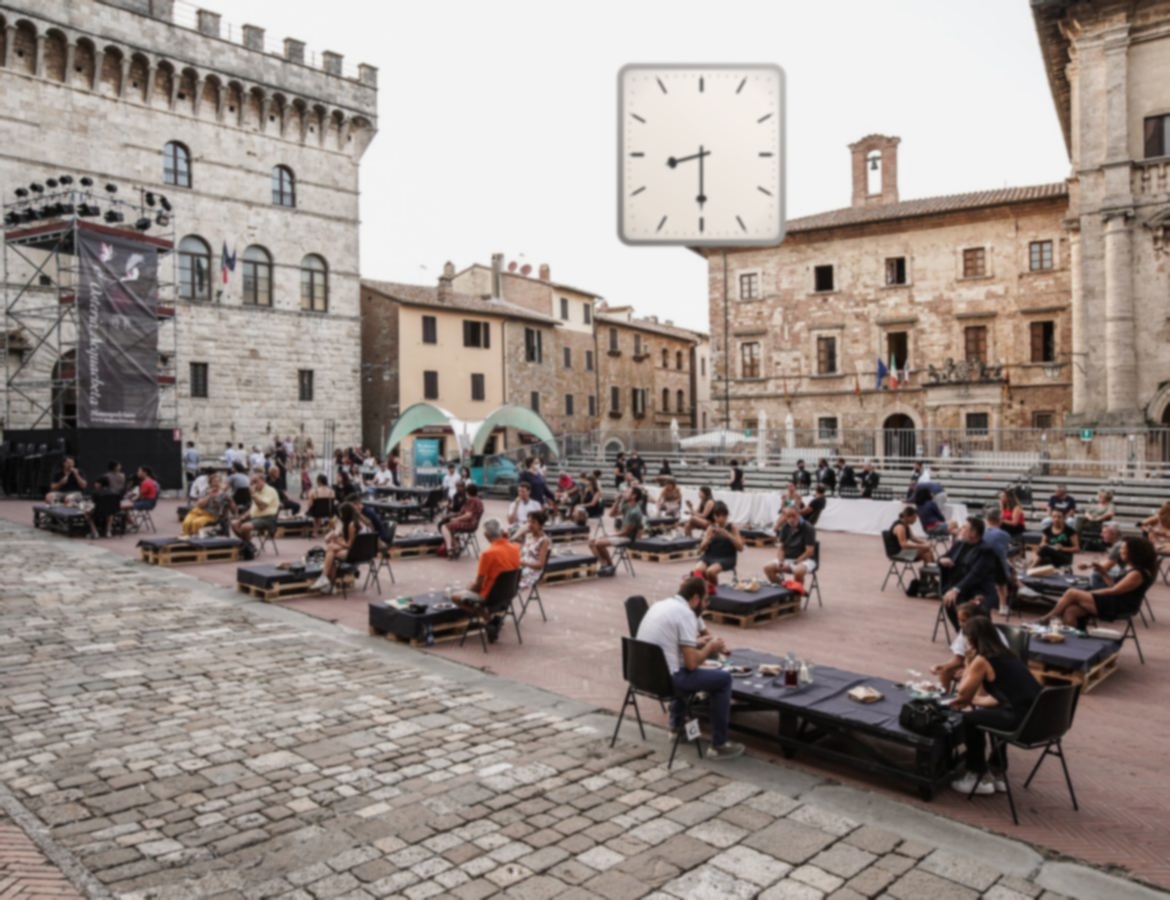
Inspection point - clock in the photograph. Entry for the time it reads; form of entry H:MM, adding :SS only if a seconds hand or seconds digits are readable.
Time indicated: 8:30
